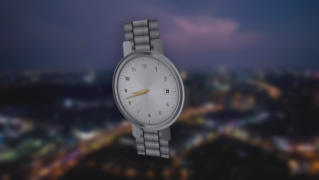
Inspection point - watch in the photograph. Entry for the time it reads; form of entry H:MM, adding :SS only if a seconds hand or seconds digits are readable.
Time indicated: 8:42
